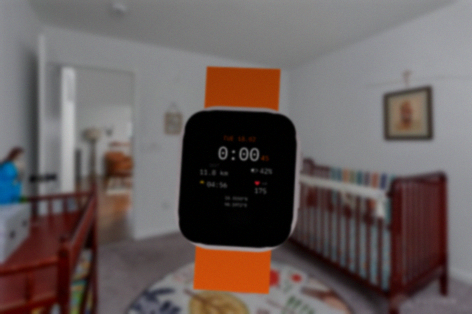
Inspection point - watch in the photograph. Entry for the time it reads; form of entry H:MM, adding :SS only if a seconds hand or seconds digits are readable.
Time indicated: 0:00
